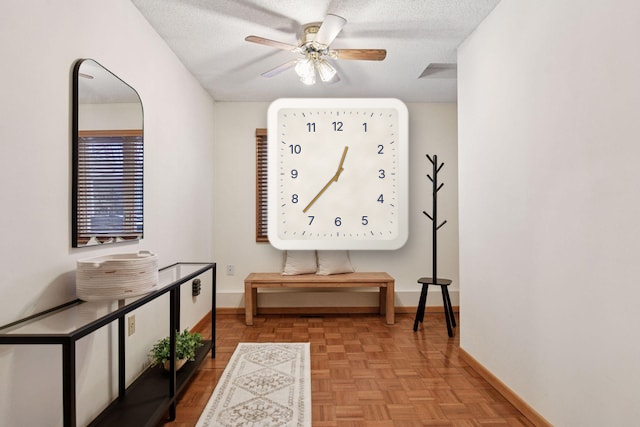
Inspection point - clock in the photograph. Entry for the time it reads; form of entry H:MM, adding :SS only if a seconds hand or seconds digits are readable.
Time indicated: 12:37
